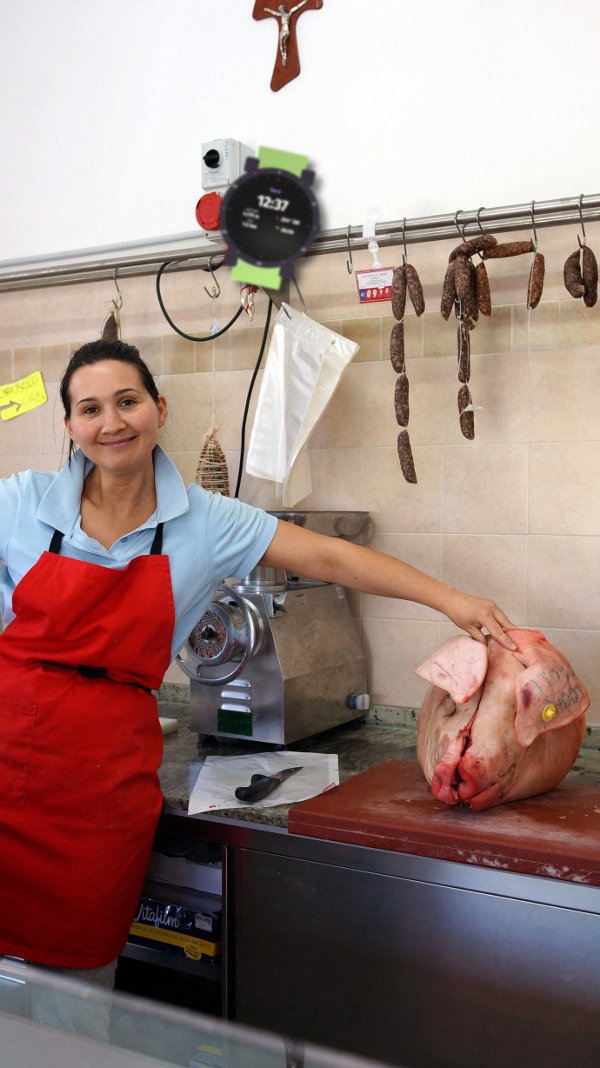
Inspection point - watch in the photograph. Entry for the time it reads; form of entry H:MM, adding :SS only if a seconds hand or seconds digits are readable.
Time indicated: 12:37
